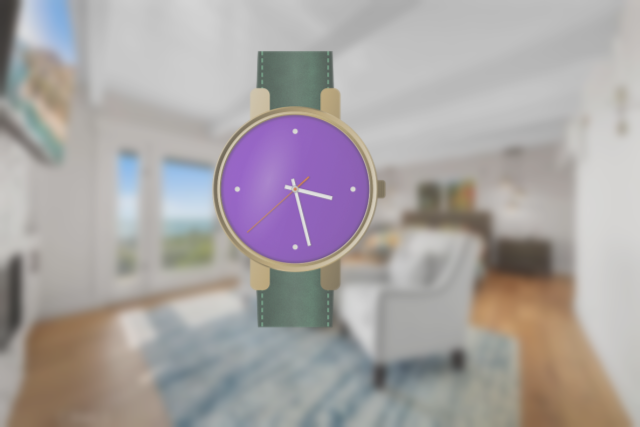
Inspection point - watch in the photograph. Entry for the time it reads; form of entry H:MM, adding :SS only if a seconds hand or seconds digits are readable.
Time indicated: 3:27:38
